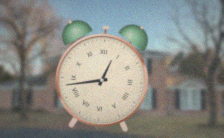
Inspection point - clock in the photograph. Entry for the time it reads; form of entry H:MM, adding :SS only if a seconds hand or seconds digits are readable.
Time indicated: 12:43
